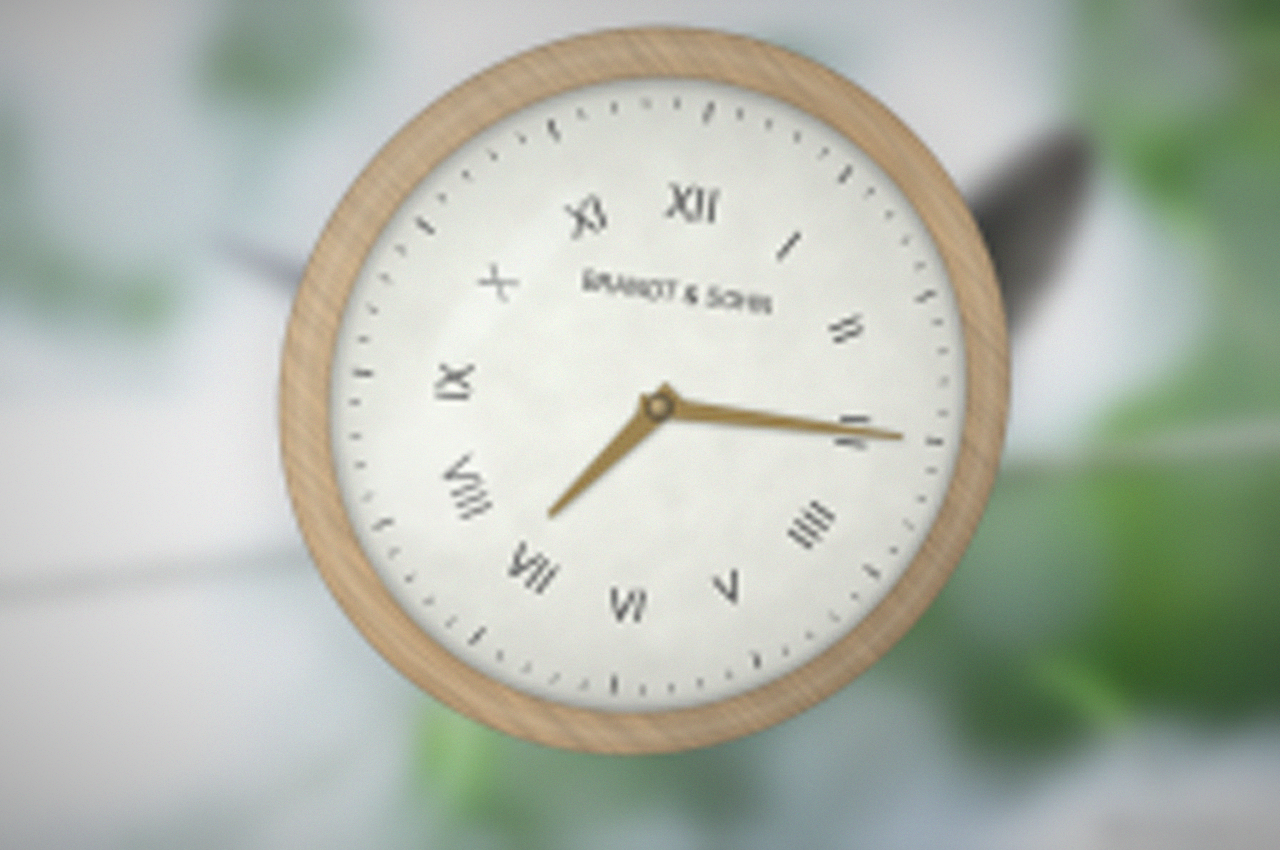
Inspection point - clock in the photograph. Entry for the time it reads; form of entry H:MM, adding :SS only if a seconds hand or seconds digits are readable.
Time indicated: 7:15
